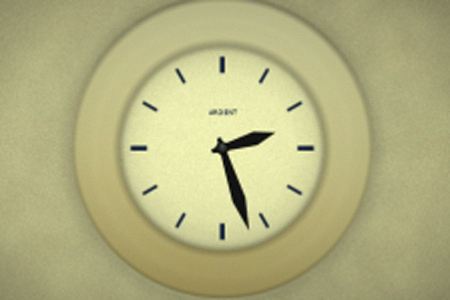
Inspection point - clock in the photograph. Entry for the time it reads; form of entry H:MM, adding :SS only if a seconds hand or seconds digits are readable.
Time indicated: 2:27
